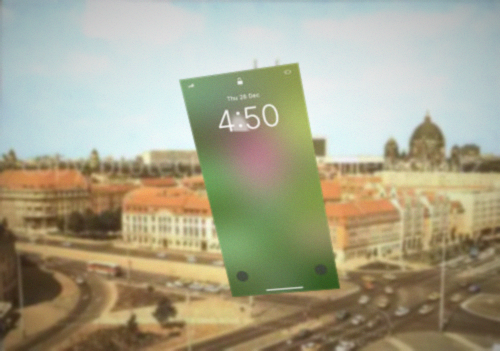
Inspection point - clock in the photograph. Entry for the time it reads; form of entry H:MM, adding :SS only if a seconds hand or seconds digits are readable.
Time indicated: 4:50
